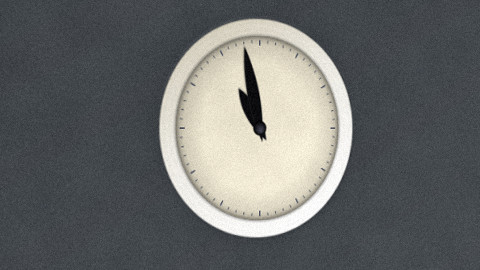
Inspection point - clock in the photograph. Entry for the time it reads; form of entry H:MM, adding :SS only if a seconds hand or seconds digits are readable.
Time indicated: 10:58
